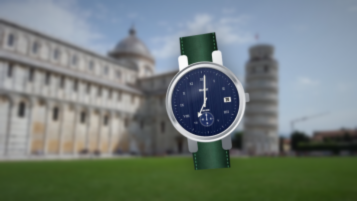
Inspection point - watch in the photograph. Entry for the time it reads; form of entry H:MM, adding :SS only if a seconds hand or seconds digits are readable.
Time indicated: 7:01
